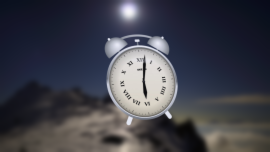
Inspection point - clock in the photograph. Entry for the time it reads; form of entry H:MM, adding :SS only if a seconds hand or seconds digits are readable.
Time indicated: 6:02
